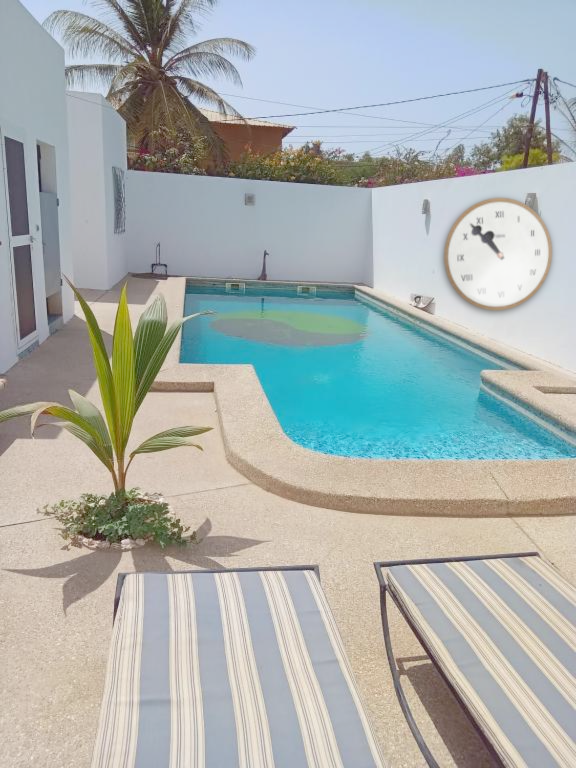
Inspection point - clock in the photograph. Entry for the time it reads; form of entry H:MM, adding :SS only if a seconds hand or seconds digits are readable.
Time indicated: 10:53
